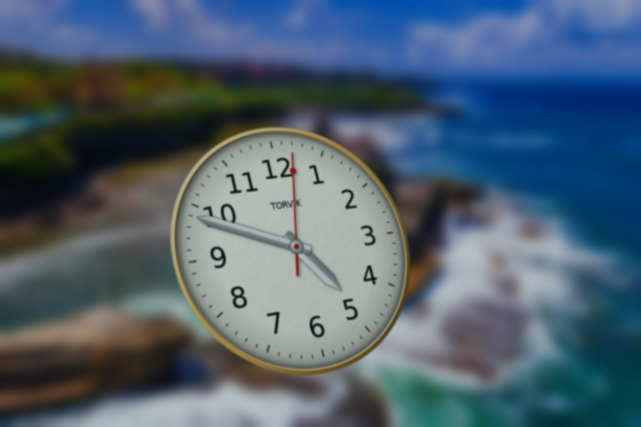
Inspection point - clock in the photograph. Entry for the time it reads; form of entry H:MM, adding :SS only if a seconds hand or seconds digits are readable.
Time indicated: 4:49:02
